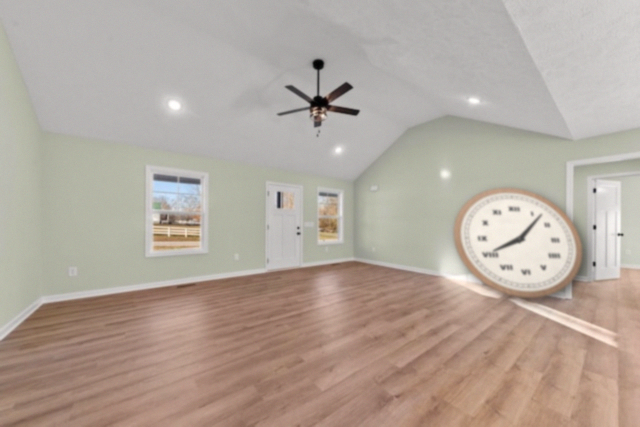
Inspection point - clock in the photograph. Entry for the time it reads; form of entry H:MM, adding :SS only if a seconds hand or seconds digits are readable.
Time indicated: 8:07
